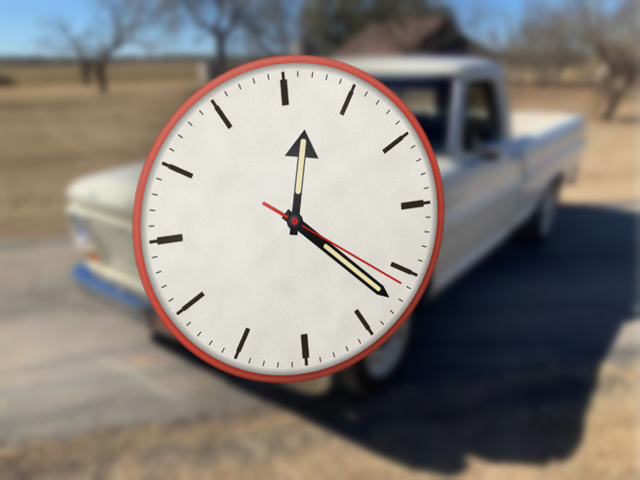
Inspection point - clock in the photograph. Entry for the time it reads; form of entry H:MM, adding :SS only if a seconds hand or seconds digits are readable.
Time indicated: 12:22:21
